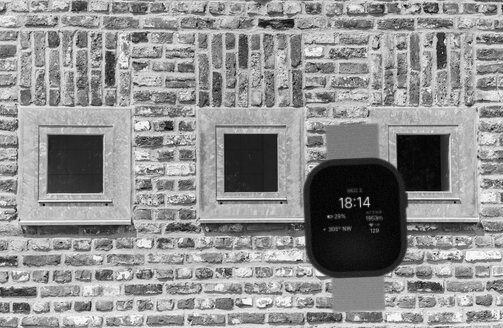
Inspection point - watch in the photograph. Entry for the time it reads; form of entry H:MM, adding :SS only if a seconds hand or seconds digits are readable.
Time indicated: 18:14
